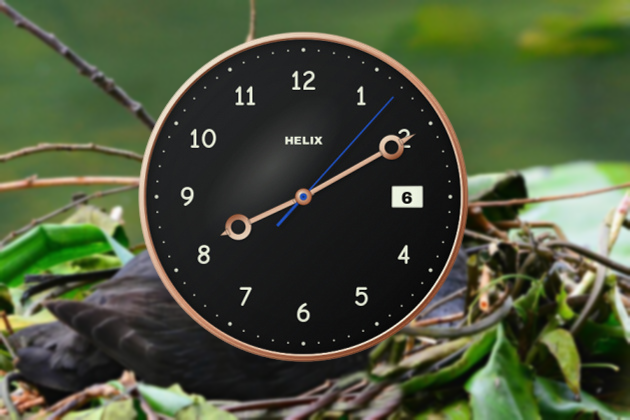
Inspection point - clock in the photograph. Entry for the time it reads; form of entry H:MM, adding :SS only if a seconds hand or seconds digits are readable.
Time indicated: 8:10:07
